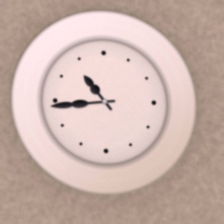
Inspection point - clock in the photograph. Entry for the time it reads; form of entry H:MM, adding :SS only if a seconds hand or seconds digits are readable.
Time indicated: 10:44
